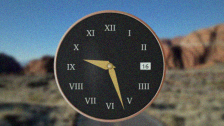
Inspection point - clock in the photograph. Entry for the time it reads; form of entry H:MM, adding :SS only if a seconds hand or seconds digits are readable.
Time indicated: 9:27
